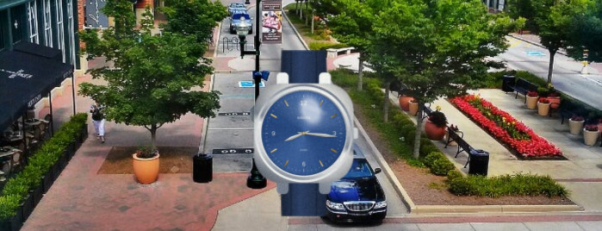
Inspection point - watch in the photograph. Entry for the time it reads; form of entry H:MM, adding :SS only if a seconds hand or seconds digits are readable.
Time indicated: 8:16
